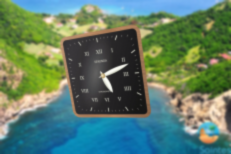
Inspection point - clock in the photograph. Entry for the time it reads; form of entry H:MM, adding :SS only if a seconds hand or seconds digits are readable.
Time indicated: 5:12
